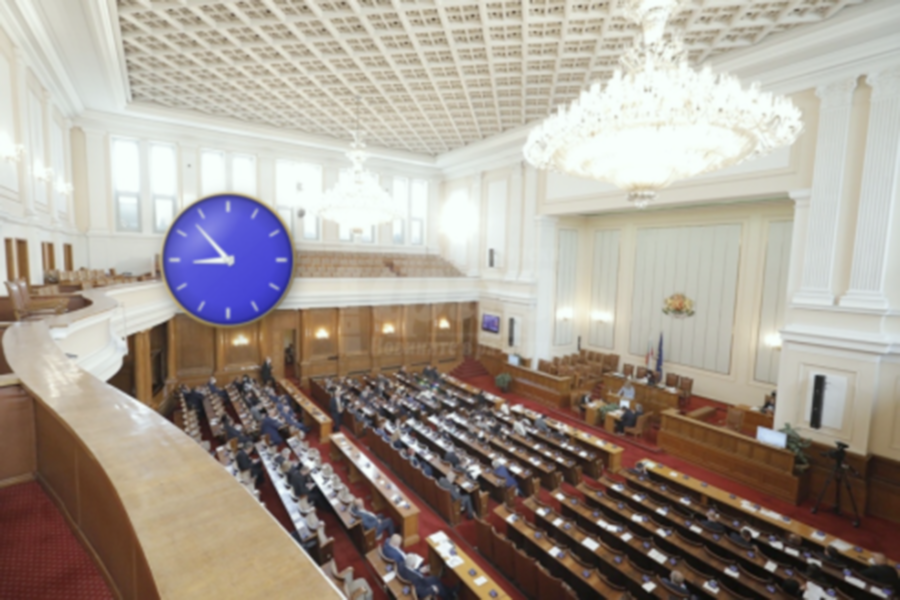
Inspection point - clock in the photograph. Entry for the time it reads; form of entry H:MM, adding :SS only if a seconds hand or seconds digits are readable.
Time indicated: 8:53
